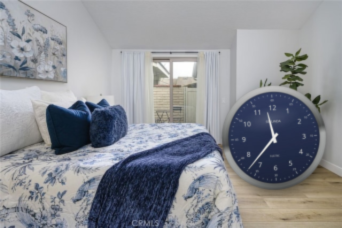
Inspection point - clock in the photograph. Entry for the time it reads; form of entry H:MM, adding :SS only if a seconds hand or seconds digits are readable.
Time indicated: 11:37
